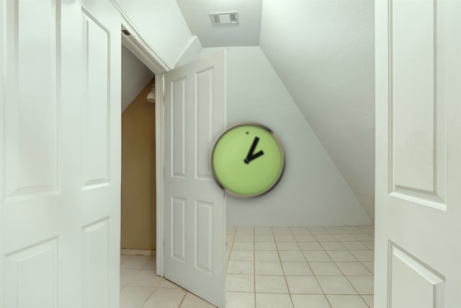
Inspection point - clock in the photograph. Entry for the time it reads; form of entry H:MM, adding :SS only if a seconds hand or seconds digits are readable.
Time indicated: 2:04
